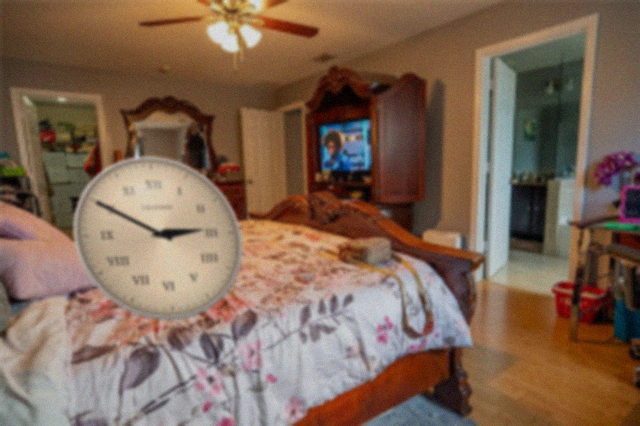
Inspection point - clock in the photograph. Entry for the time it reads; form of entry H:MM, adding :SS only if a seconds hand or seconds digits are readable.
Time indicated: 2:50
